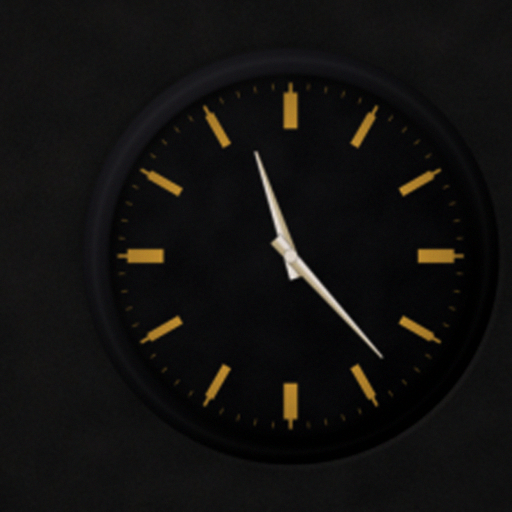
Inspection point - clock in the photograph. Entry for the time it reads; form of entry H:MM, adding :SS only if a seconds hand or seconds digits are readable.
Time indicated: 11:23
